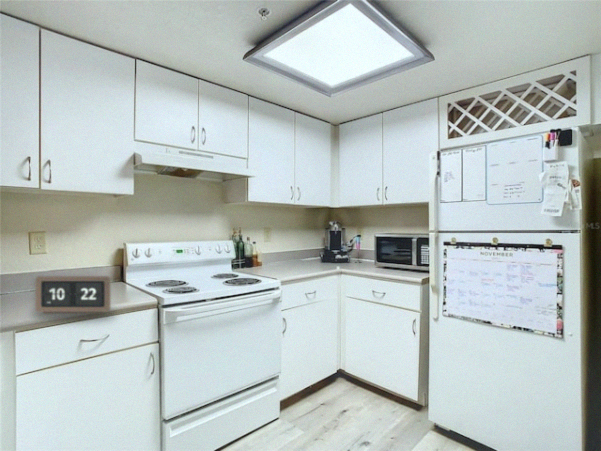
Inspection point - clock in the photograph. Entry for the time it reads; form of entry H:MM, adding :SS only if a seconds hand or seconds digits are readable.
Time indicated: 10:22
